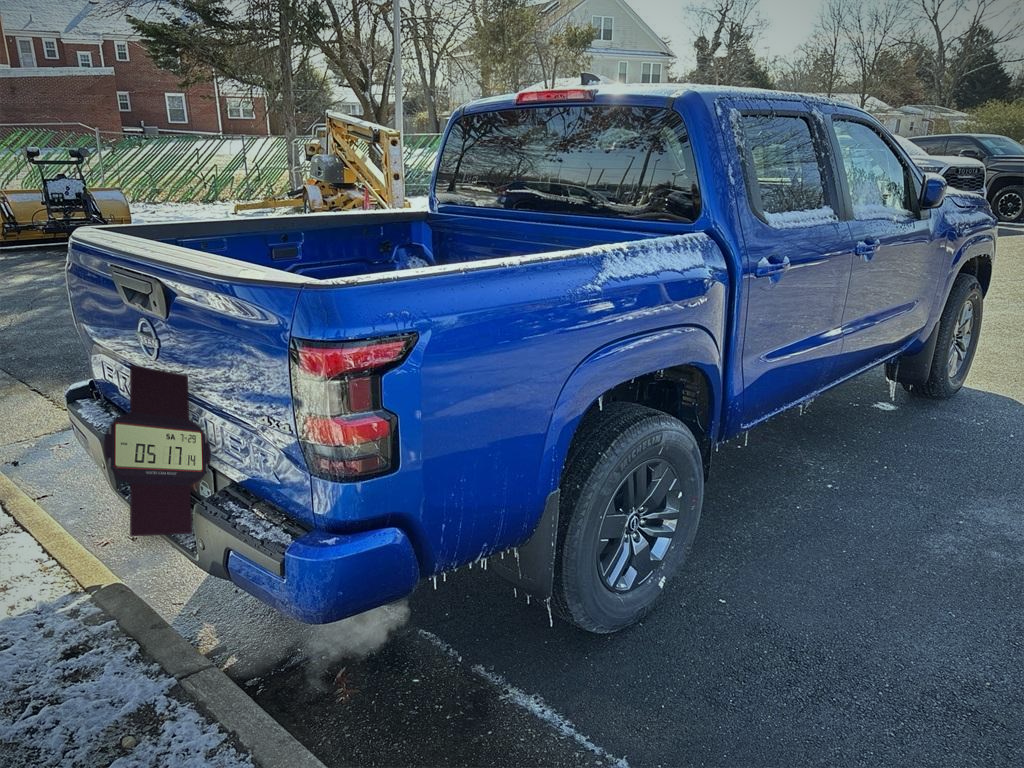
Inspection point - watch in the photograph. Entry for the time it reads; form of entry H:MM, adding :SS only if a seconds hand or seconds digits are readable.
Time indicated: 5:17:14
